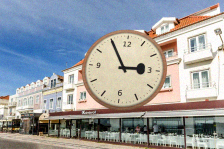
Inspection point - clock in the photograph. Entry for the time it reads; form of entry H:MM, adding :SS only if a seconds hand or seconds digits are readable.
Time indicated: 2:55
